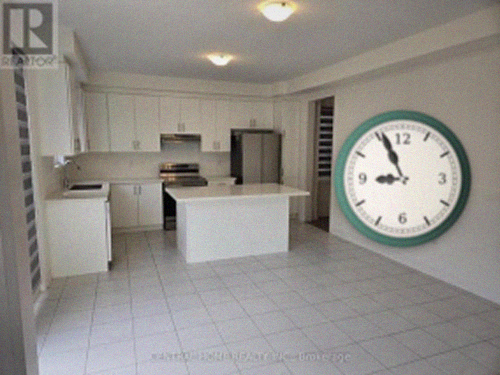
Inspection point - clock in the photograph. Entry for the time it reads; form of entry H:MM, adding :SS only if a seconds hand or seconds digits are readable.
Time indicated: 8:56
